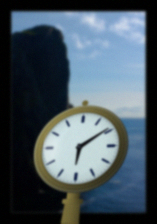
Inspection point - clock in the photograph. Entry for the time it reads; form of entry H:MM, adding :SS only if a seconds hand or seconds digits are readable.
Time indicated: 6:09
